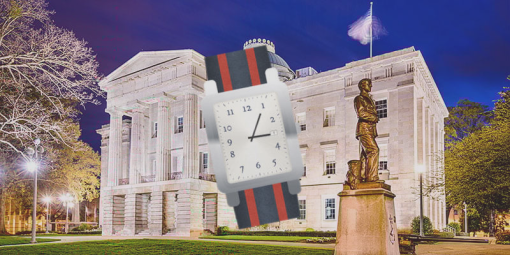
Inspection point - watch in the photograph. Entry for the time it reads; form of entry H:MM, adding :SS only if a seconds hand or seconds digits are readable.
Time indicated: 3:05
